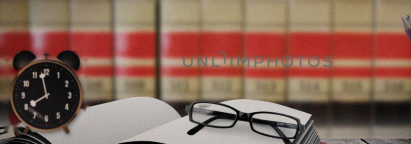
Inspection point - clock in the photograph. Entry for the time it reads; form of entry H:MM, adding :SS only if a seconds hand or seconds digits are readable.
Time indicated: 7:58
